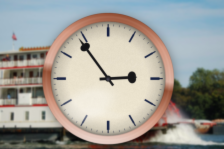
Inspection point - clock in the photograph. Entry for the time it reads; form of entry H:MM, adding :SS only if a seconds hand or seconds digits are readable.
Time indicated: 2:54
